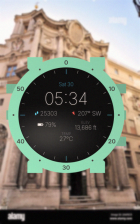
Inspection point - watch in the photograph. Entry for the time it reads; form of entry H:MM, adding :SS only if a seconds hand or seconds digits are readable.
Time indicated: 5:34
